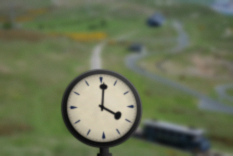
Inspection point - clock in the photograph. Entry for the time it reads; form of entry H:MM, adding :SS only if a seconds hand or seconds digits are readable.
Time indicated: 4:01
